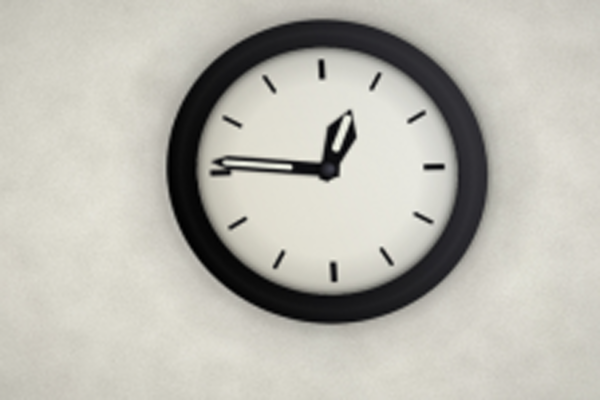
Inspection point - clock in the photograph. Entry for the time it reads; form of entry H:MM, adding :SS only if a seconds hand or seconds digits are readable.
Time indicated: 12:46
